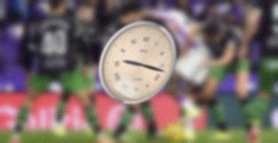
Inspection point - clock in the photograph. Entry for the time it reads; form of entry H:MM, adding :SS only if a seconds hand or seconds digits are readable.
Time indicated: 9:17
